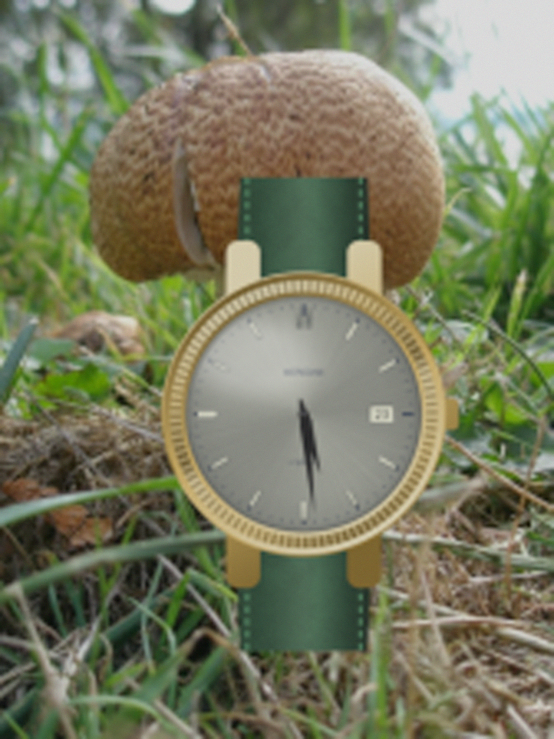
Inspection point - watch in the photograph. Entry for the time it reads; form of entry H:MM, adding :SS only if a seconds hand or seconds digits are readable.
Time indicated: 5:29
